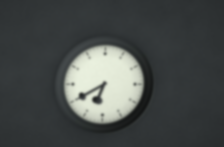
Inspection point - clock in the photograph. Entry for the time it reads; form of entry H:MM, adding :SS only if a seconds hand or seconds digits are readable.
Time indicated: 6:40
